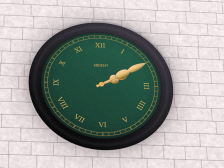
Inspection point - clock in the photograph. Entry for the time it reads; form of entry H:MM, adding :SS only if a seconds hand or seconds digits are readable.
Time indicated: 2:10
